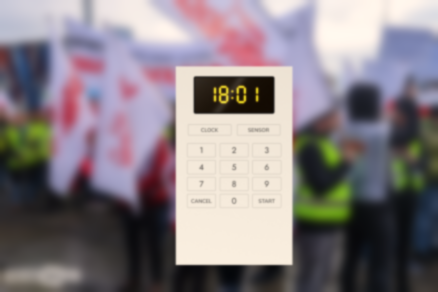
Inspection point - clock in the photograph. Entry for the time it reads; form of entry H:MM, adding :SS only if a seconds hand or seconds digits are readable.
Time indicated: 18:01
